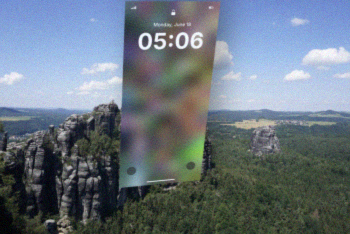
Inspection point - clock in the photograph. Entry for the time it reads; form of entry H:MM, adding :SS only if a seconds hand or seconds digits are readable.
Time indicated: 5:06
